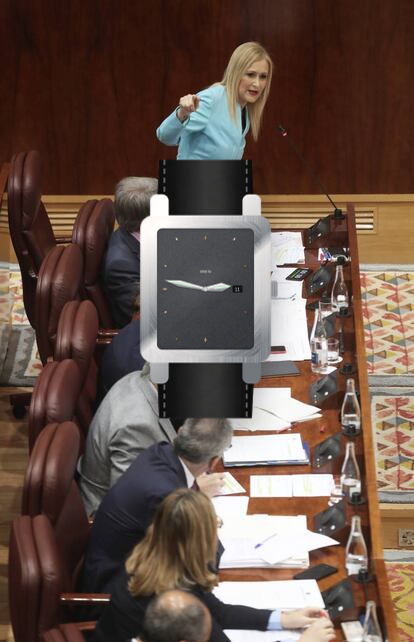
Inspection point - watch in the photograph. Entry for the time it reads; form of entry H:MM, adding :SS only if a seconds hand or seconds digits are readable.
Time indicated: 2:47
